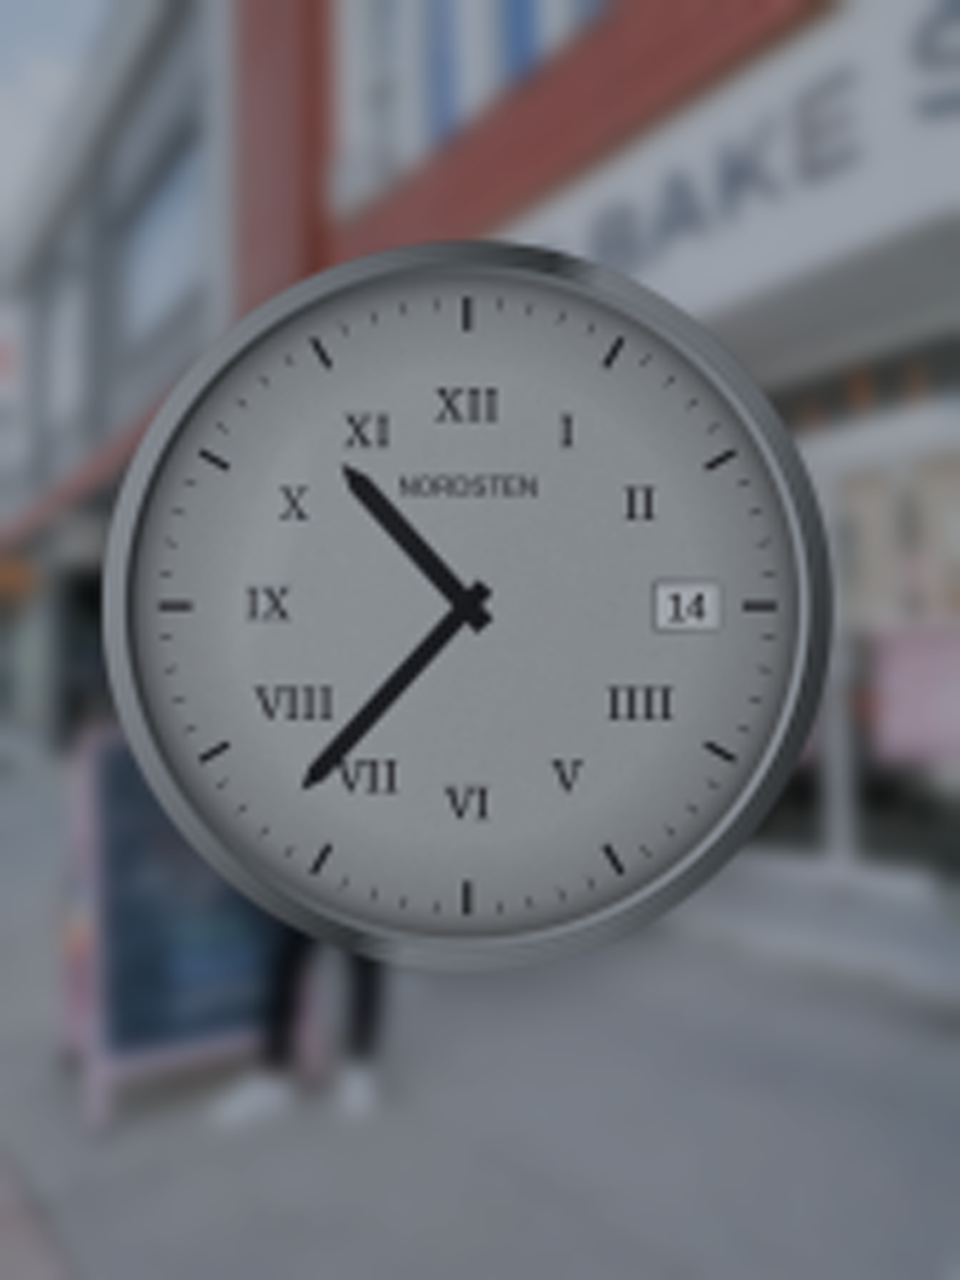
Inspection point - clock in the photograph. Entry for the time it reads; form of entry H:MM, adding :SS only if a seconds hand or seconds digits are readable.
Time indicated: 10:37
